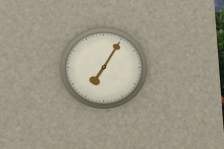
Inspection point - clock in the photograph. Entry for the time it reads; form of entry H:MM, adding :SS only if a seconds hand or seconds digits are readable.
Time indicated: 7:05
